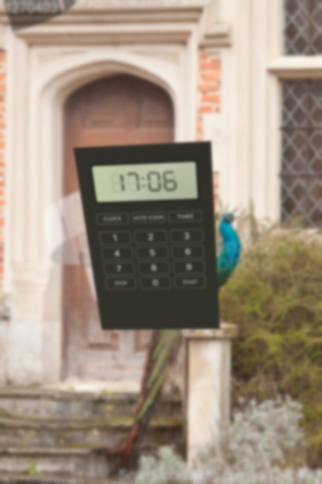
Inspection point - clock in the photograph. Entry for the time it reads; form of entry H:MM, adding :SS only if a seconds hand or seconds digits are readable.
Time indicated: 17:06
